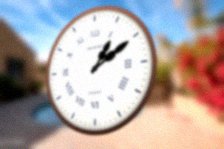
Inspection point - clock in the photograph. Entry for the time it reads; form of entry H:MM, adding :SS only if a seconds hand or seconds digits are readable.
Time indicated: 1:10
